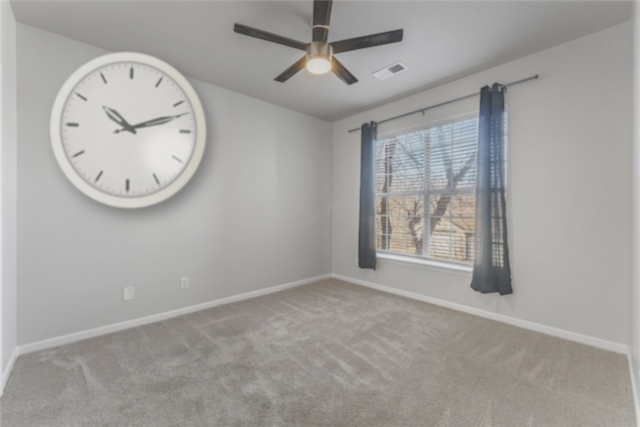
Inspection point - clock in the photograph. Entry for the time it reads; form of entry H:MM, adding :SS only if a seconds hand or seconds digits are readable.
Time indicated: 10:12:12
